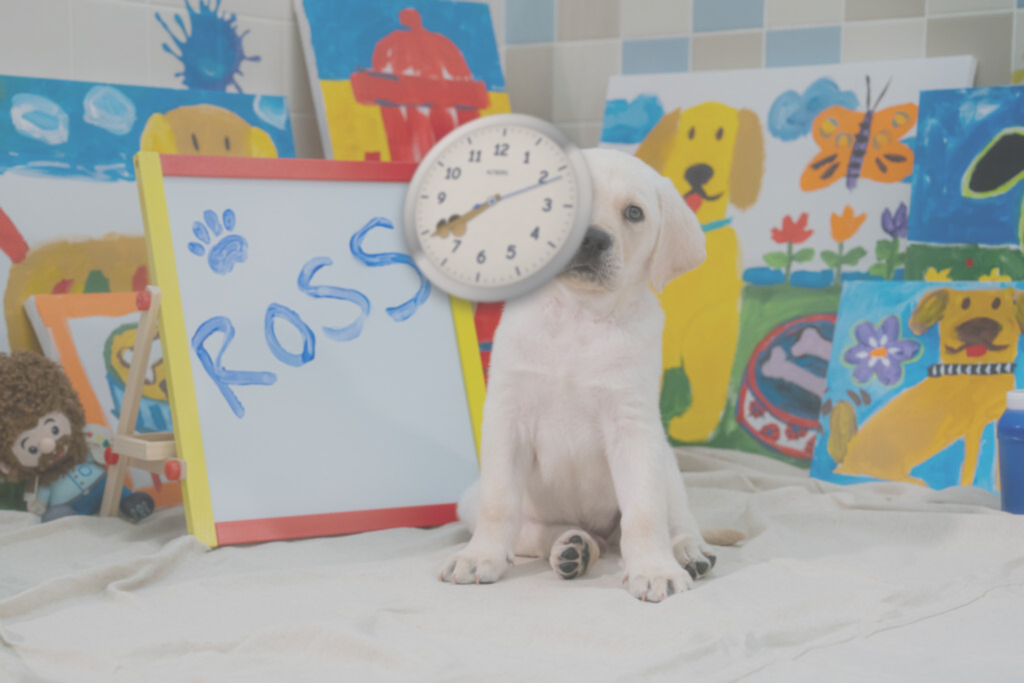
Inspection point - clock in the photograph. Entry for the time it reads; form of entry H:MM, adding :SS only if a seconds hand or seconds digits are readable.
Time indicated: 7:39:11
